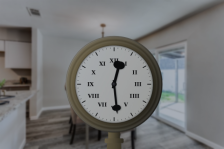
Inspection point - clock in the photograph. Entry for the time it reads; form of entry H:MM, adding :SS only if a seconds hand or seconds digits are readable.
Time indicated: 12:29
